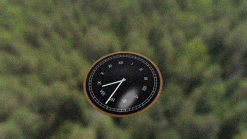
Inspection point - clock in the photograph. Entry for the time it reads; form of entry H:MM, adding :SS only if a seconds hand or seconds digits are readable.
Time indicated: 8:36
